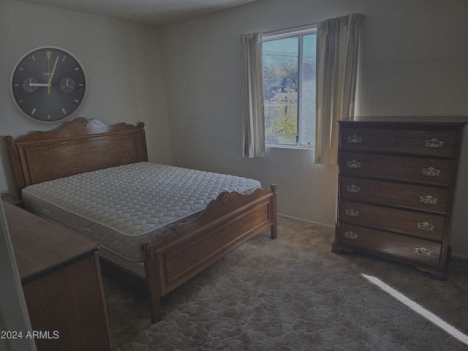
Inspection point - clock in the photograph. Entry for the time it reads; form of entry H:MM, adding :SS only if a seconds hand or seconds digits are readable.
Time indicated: 9:03
